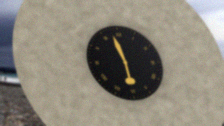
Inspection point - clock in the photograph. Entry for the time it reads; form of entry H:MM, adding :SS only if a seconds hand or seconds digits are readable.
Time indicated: 5:58
